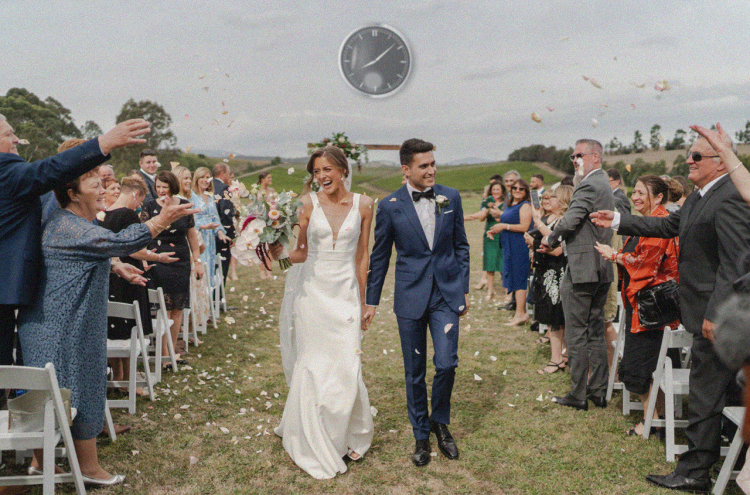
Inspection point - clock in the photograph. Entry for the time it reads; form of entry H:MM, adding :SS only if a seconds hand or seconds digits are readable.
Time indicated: 8:08
